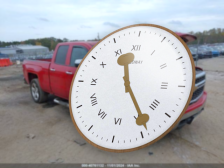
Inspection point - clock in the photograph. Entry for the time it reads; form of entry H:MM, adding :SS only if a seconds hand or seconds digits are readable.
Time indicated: 11:24
